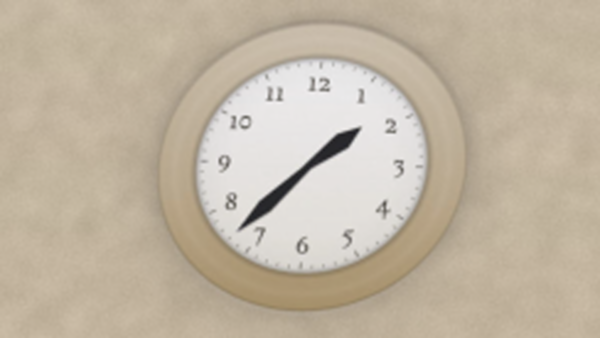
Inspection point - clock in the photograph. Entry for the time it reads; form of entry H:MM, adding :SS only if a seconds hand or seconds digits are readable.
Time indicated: 1:37
